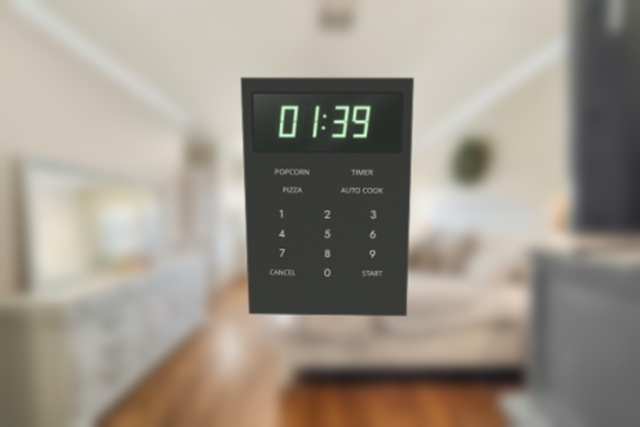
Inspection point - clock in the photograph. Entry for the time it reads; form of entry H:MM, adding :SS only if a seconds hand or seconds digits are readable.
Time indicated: 1:39
